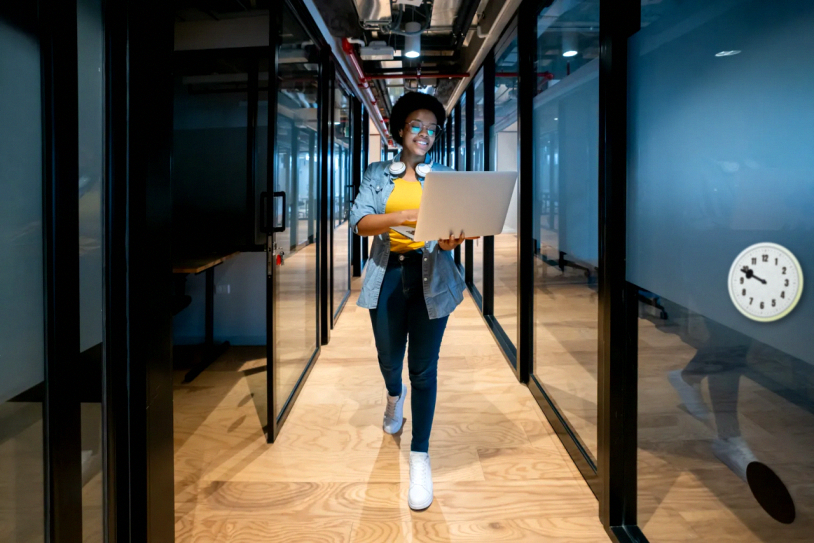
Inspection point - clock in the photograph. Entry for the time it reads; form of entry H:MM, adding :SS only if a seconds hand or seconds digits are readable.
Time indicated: 9:49
